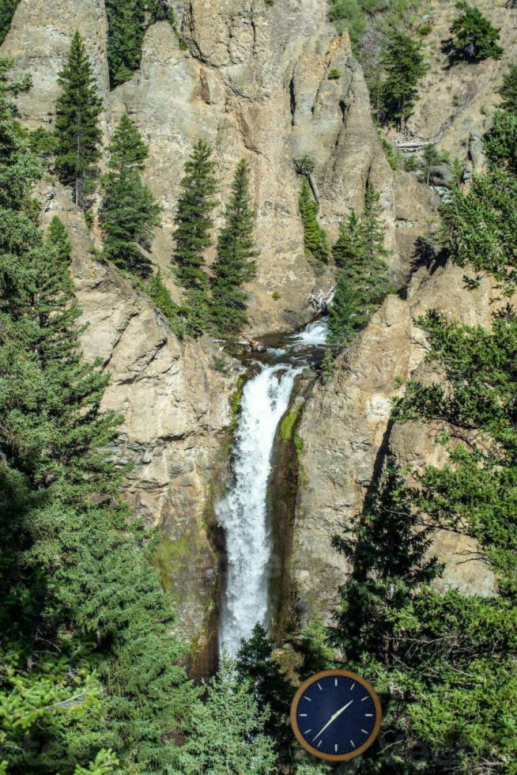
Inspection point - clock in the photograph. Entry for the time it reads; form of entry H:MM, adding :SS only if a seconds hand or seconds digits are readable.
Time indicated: 1:37
